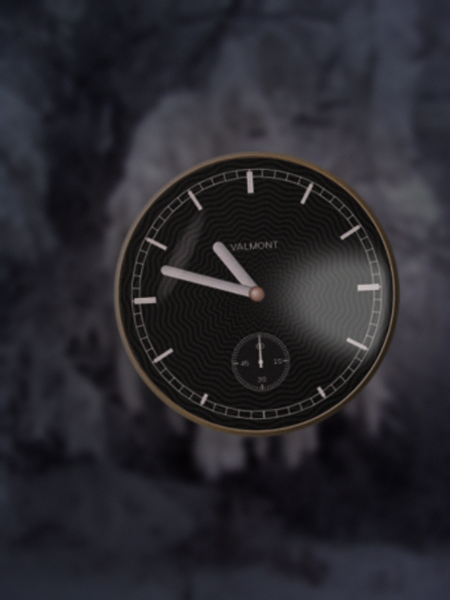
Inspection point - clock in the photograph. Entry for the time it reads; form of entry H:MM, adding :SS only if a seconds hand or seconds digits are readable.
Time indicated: 10:48
